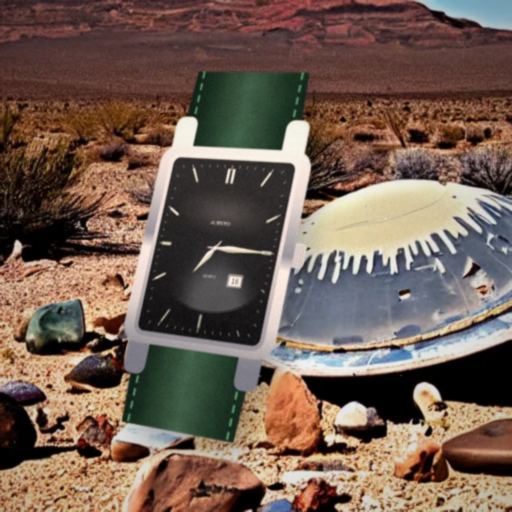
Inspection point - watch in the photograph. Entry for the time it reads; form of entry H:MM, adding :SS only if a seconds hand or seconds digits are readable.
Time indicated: 7:15
